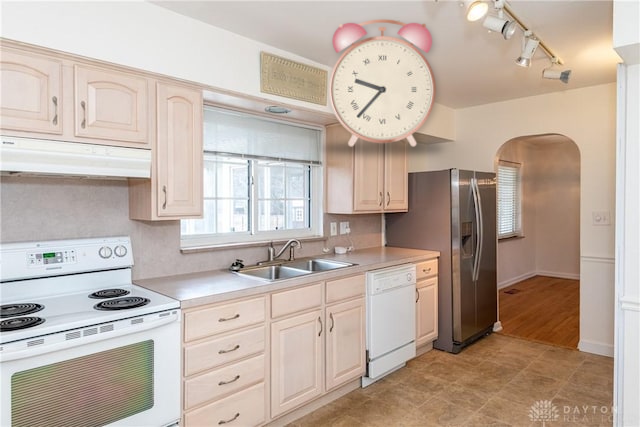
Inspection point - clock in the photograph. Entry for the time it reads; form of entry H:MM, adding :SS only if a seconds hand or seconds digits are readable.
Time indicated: 9:37
